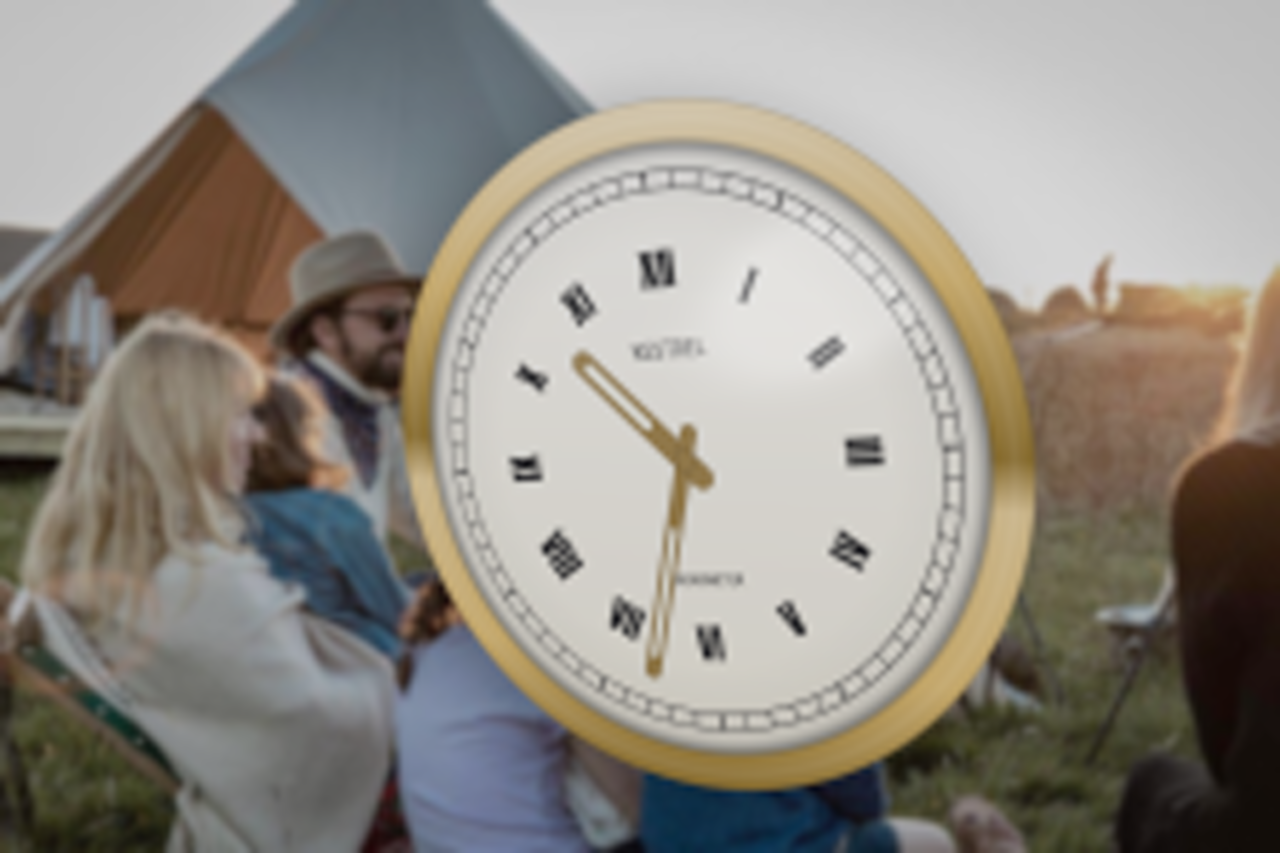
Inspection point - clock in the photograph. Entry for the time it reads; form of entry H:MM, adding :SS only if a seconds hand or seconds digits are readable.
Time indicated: 10:33
